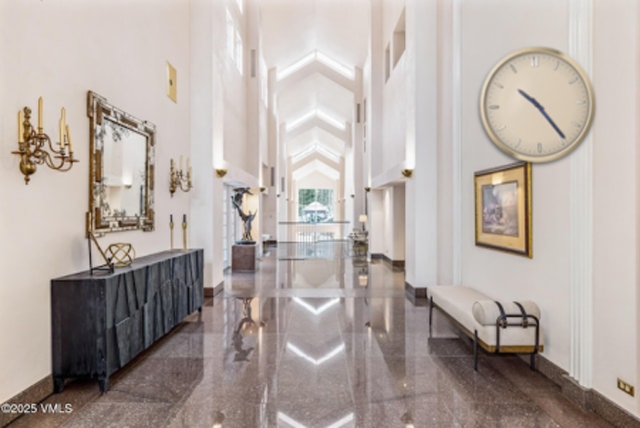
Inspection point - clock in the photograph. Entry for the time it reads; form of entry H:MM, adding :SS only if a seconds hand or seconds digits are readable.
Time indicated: 10:24
